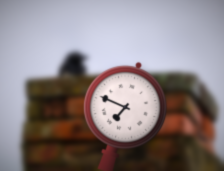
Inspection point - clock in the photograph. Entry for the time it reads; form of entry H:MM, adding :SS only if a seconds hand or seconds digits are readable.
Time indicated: 6:46
